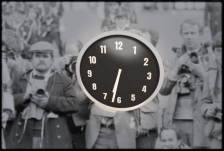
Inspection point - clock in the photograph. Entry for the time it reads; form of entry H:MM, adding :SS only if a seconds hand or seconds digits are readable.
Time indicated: 6:32
